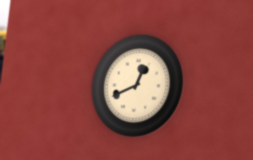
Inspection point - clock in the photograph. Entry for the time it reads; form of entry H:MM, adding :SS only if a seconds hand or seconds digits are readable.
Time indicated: 12:41
